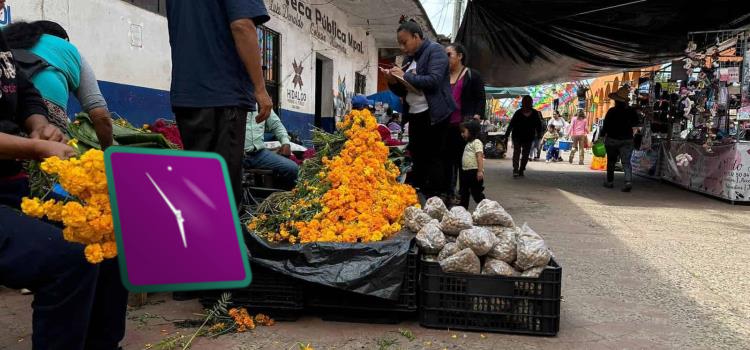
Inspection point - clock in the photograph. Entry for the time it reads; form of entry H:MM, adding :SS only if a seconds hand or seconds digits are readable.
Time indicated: 5:55
